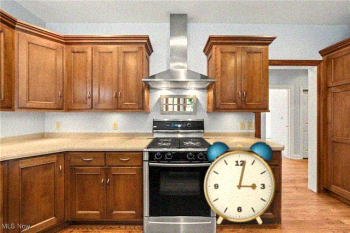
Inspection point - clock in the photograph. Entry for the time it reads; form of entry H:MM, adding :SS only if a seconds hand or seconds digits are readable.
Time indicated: 3:02
